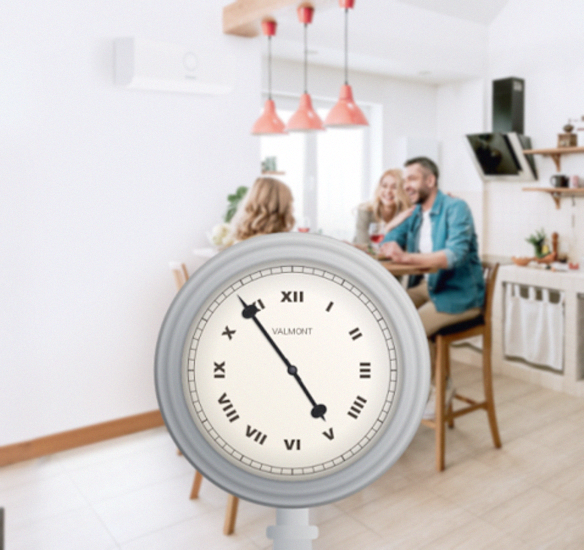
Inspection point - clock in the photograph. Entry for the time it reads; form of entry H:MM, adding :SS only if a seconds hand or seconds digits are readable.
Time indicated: 4:54
